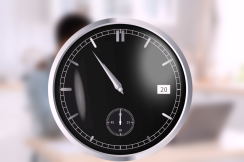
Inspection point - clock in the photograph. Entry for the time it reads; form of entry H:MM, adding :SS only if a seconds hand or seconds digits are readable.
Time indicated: 10:54
